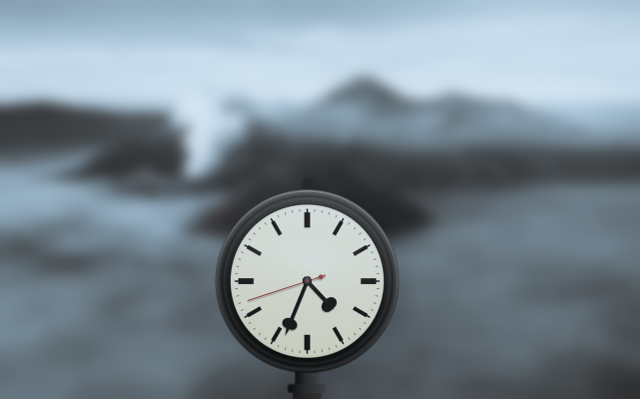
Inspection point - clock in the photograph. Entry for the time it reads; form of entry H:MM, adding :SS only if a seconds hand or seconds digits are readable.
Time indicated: 4:33:42
